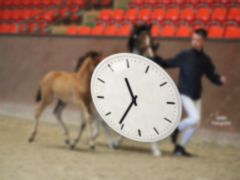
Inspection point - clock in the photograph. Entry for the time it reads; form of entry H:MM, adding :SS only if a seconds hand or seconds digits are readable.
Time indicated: 11:36
